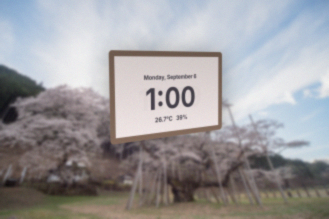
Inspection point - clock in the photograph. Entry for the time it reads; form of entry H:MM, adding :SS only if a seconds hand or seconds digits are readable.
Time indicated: 1:00
